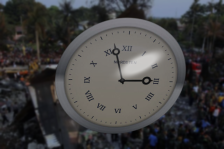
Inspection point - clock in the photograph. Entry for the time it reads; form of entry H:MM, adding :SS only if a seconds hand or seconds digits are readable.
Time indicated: 2:57
